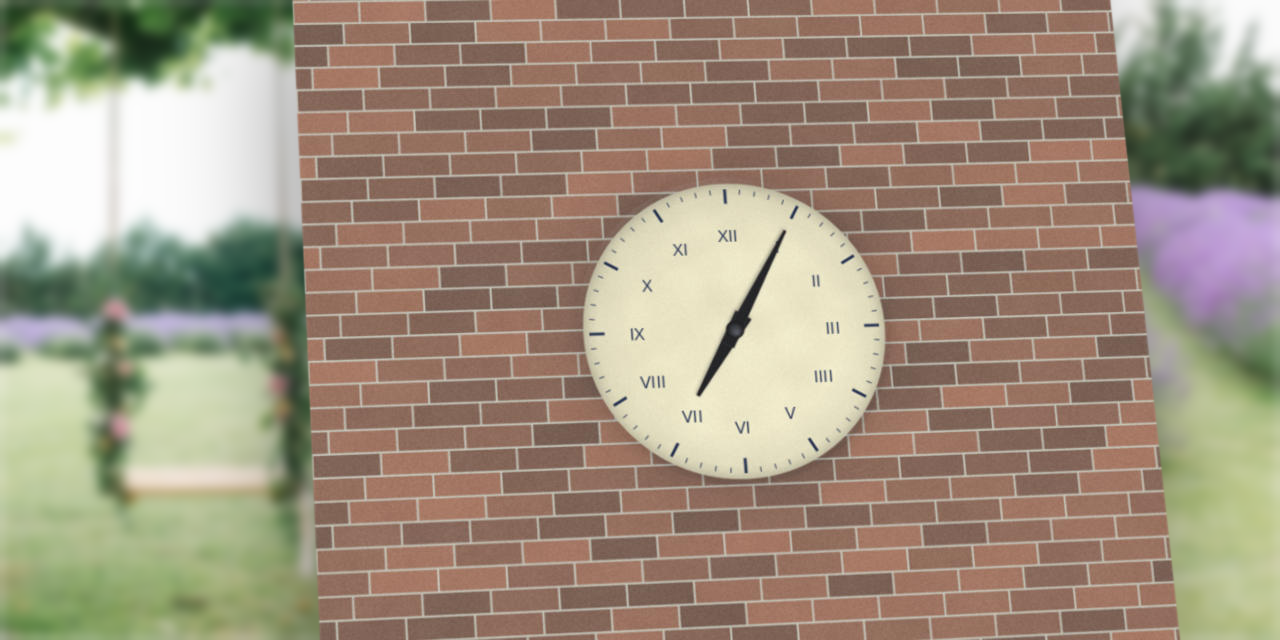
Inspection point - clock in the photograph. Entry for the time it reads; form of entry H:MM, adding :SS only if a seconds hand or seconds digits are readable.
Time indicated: 7:05
